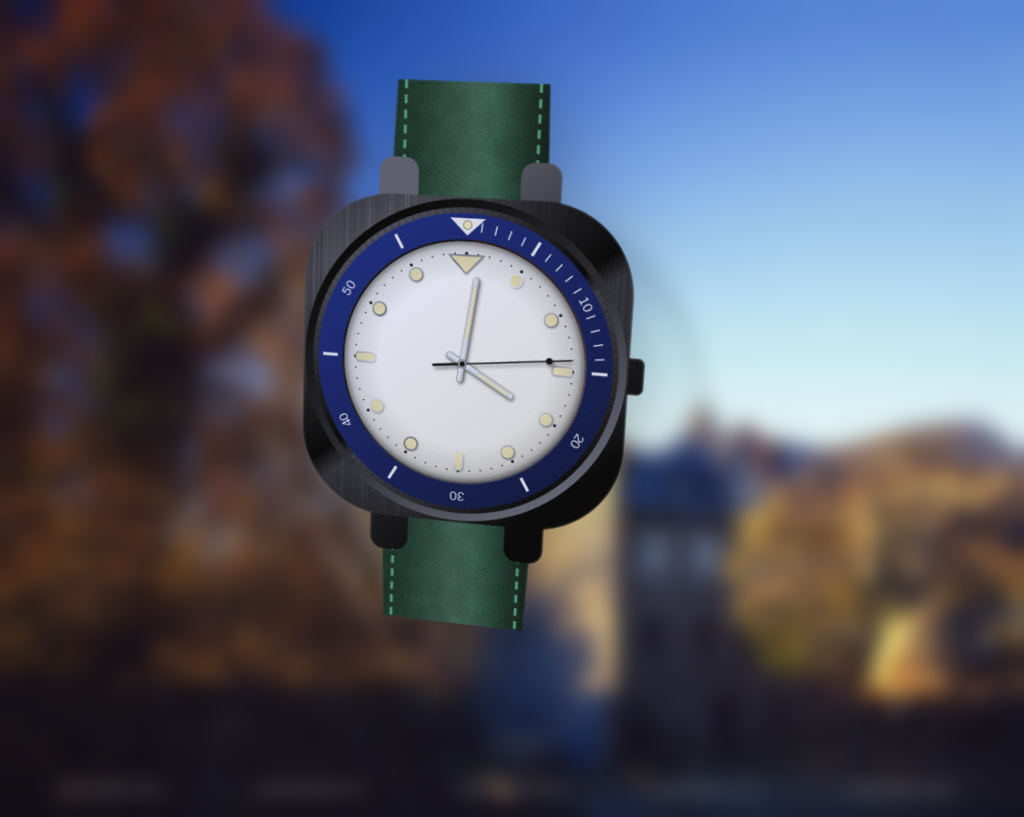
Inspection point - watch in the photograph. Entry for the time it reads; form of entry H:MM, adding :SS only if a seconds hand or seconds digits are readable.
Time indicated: 4:01:14
